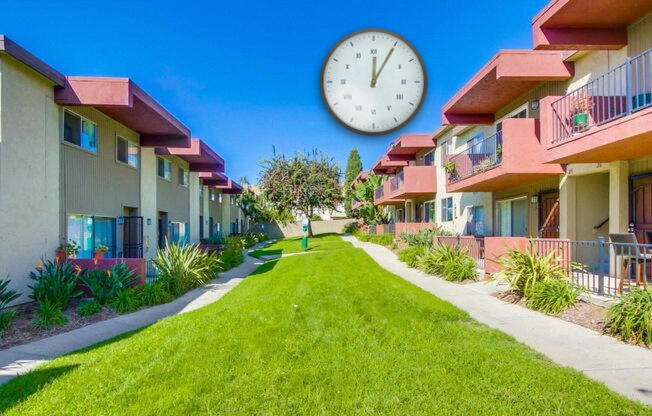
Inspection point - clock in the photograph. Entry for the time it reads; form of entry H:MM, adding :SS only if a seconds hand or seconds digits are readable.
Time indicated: 12:05
